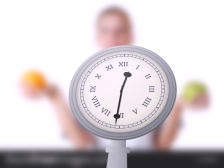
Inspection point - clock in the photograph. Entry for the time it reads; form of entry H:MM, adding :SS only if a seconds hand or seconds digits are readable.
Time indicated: 12:31
